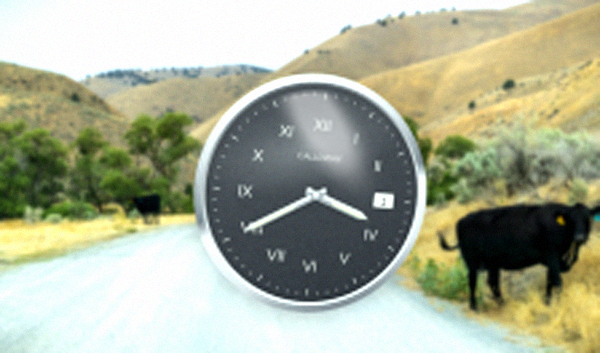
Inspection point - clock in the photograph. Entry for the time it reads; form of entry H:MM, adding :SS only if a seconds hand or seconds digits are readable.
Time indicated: 3:40
